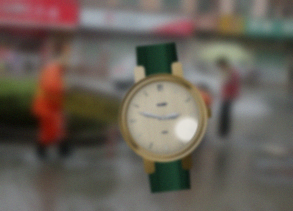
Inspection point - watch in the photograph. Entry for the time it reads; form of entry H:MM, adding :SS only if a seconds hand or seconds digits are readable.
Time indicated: 2:48
